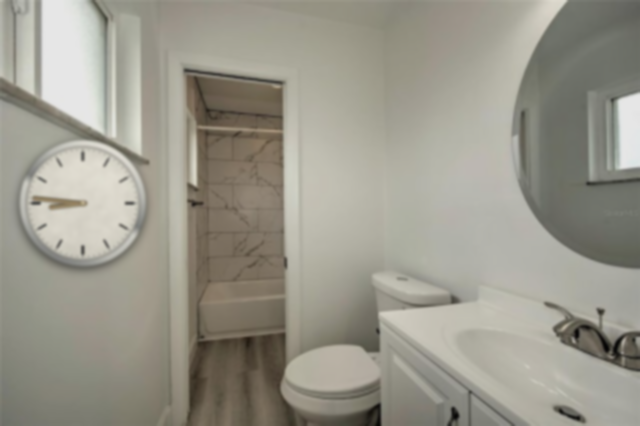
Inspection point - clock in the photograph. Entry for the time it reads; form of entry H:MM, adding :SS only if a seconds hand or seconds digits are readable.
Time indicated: 8:46
